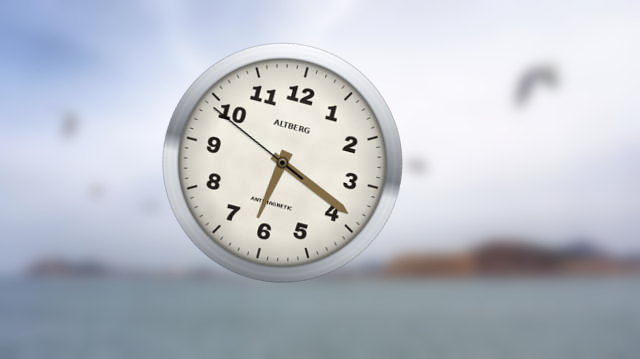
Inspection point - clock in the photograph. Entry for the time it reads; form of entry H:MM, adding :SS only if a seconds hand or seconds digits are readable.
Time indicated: 6:18:49
